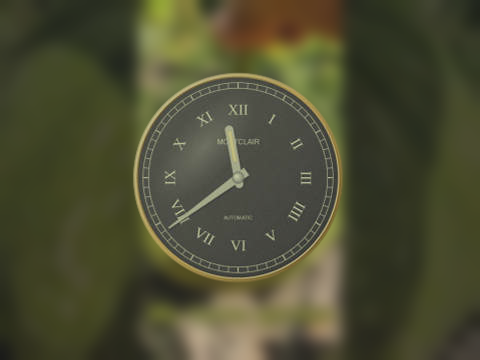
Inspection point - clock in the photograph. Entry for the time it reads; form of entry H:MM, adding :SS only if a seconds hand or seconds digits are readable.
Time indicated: 11:39
